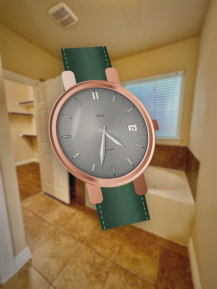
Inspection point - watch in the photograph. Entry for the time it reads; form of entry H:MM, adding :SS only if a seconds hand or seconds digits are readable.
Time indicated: 4:33
